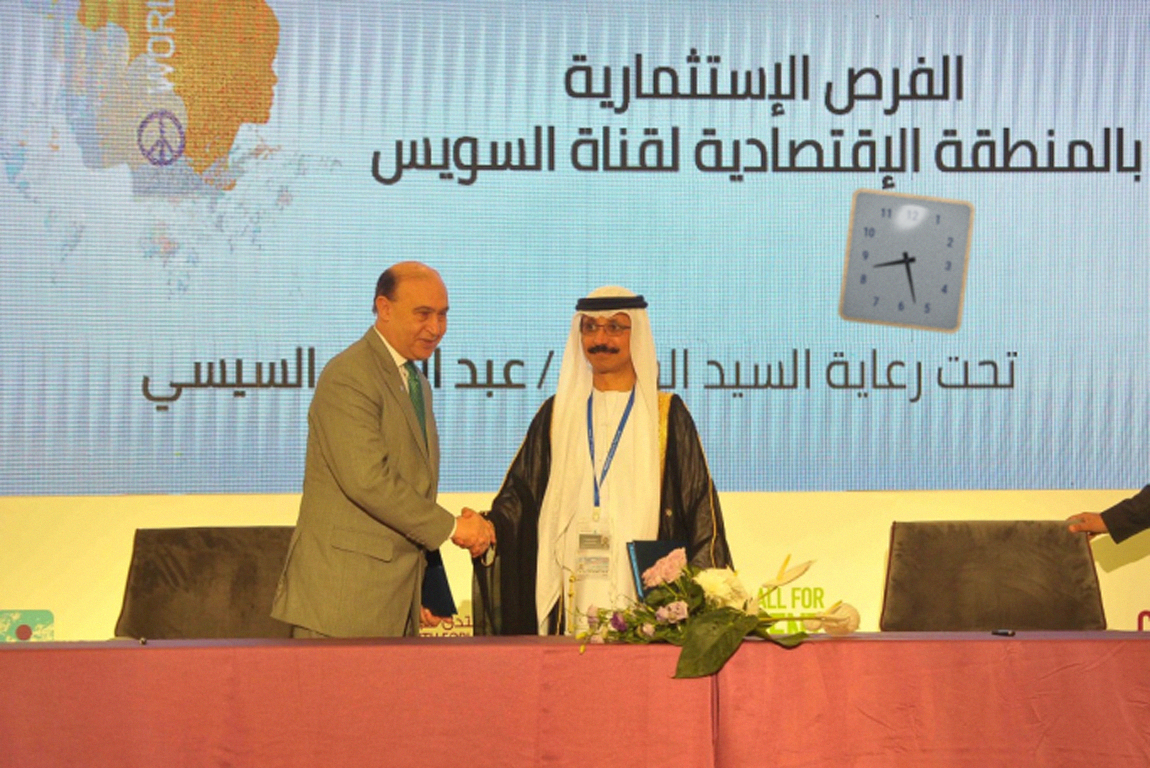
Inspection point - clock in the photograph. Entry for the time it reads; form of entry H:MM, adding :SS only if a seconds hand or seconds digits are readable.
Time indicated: 8:27
